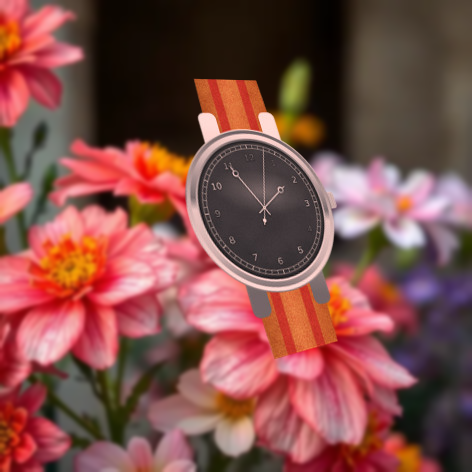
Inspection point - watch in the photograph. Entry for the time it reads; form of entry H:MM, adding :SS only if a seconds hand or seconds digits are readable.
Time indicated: 1:55:03
